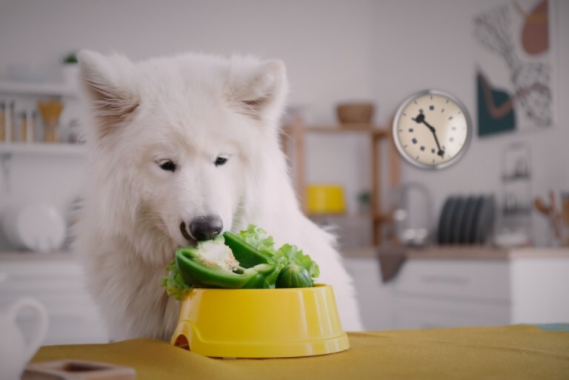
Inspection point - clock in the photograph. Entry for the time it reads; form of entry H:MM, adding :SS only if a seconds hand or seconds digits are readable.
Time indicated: 10:27
